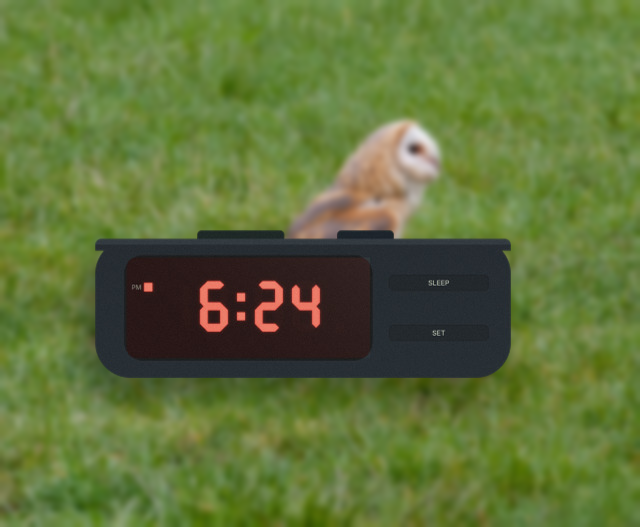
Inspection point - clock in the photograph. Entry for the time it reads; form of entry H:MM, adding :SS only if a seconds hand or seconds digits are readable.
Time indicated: 6:24
